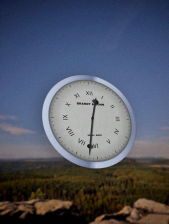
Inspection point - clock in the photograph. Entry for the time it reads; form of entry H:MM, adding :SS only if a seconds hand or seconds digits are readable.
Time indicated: 12:32
